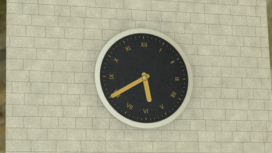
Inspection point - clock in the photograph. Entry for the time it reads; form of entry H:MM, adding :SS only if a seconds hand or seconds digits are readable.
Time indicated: 5:40
